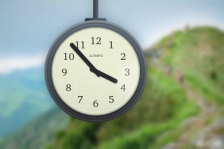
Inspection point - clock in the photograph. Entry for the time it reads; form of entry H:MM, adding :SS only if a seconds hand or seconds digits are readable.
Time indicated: 3:53
